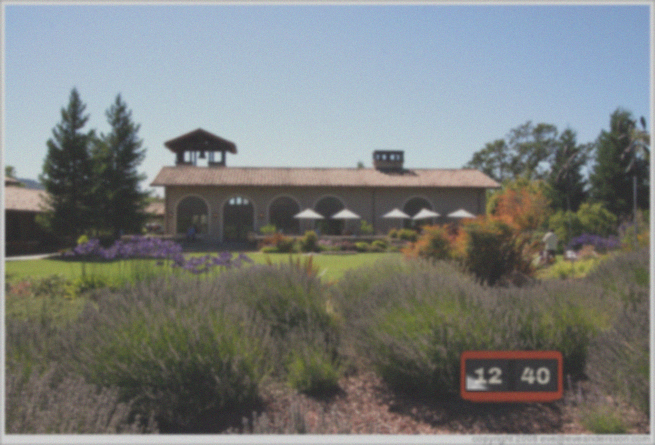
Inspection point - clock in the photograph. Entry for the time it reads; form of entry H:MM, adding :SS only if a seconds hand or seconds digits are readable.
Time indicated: 12:40
